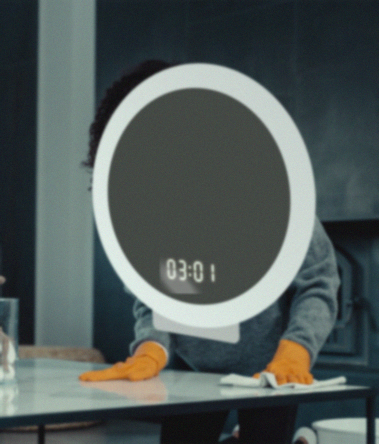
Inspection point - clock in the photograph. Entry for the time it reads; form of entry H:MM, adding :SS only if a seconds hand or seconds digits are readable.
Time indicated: 3:01
